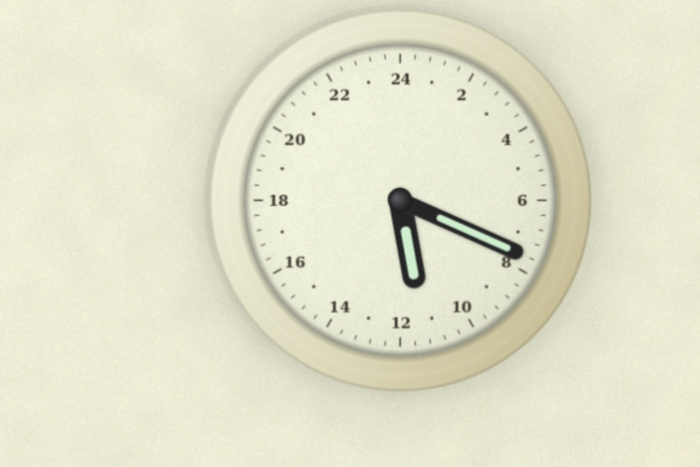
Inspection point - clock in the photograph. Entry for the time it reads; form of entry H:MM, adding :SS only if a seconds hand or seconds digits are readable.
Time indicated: 11:19
